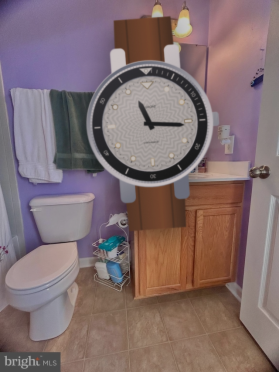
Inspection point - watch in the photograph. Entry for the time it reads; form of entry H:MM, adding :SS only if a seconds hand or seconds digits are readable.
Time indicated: 11:16
